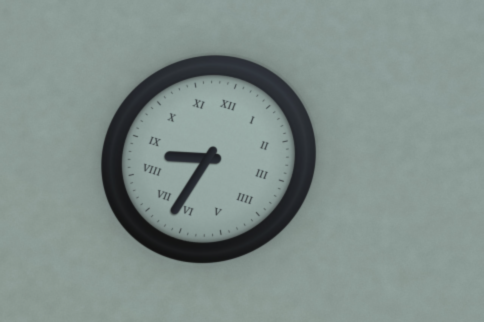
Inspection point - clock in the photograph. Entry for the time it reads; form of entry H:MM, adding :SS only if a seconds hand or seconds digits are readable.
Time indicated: 8:32
